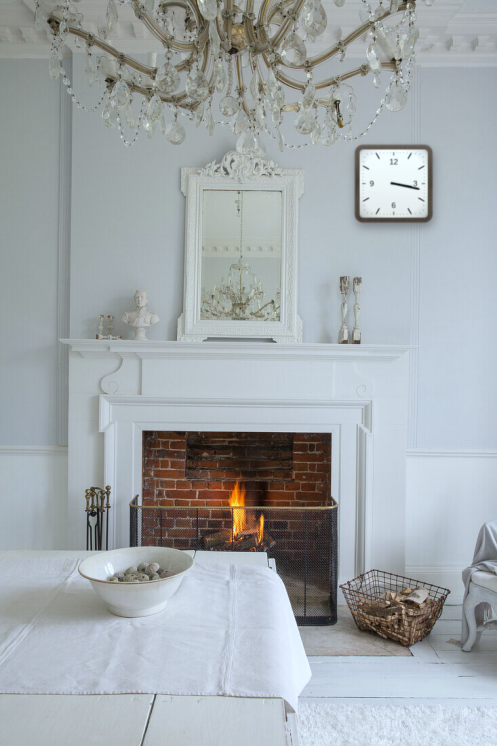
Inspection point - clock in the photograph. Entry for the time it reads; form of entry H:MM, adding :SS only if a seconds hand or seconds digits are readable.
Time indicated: 3:17
